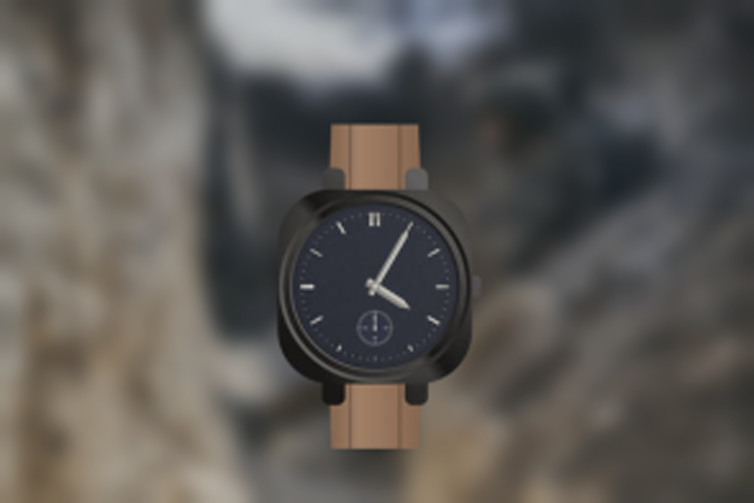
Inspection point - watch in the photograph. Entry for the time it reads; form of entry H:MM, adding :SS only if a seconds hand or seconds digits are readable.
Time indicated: 4:05
